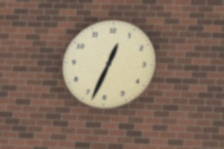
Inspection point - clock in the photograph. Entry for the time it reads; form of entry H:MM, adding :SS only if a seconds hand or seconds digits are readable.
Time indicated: 12:33
